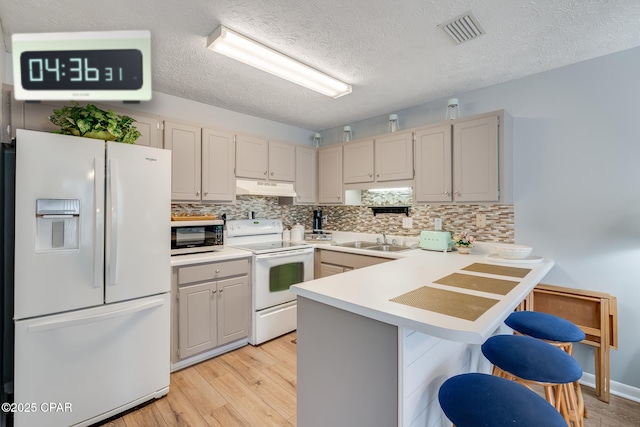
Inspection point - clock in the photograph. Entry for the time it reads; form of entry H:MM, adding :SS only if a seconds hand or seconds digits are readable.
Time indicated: 4:36:31
